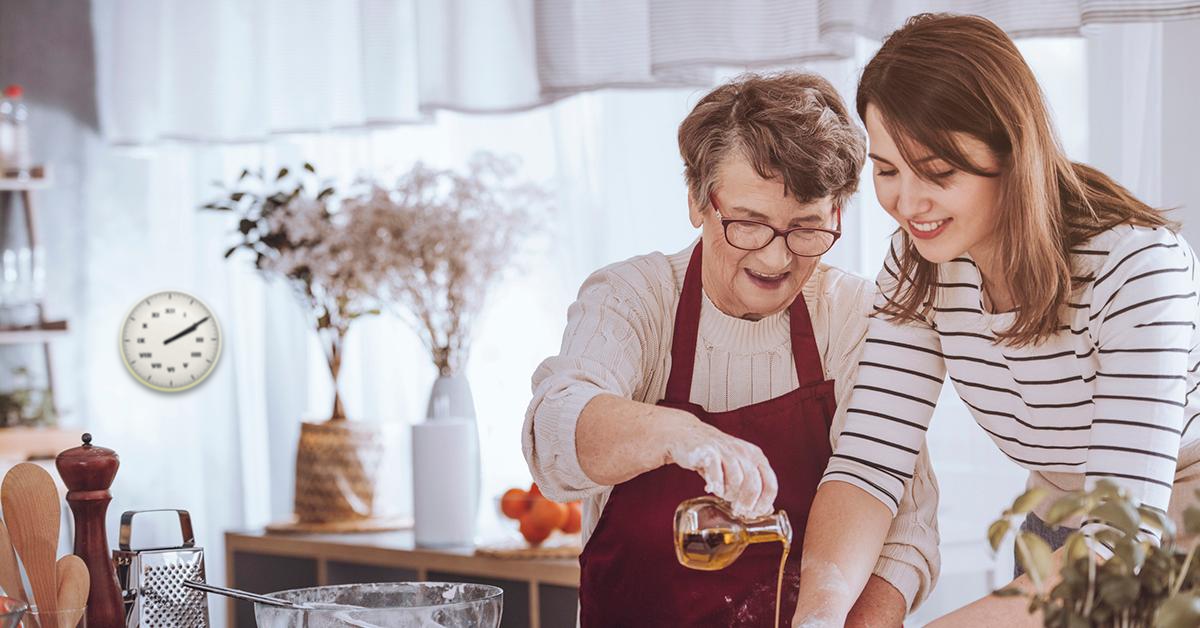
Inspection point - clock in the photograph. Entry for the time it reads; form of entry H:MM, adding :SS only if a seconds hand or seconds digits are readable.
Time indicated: 2:10
